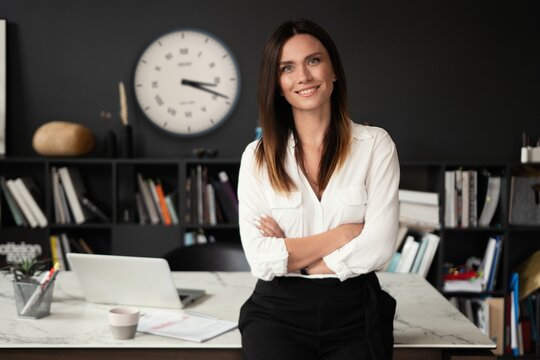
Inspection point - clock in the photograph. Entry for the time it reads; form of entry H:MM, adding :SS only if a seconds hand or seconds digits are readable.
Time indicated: 3:19
